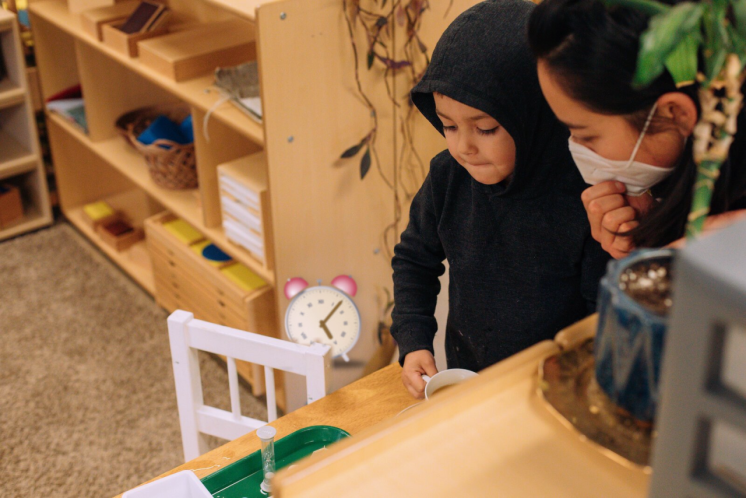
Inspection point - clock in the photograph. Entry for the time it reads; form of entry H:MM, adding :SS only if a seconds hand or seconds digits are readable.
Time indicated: 5:07
